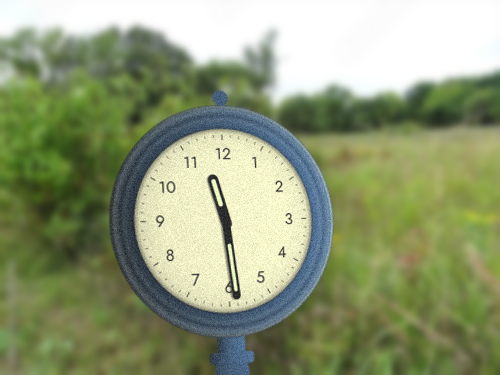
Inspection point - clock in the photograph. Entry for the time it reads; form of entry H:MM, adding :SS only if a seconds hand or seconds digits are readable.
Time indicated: 11:29
